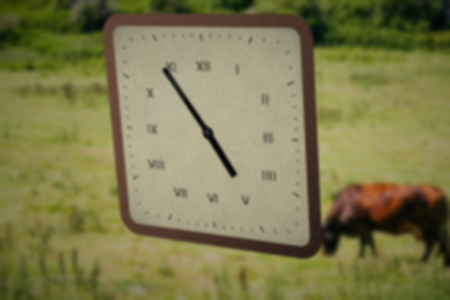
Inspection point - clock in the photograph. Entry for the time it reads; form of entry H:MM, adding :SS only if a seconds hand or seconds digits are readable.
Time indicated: 4:54
